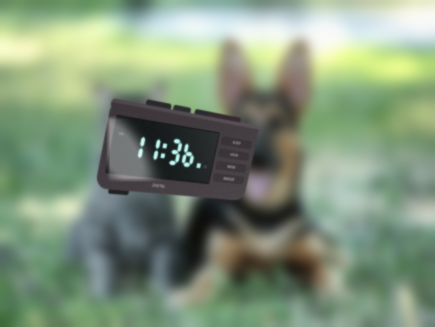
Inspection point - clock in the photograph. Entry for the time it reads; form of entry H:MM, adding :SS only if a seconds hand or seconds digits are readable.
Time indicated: 11:36
